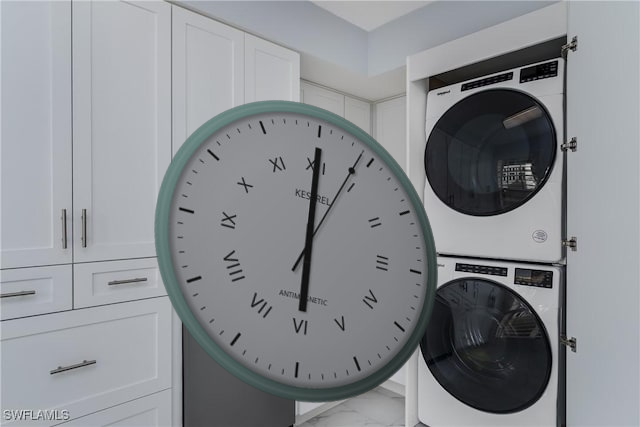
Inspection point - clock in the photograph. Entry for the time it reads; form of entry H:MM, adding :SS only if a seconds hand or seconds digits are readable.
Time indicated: 6:00:04
